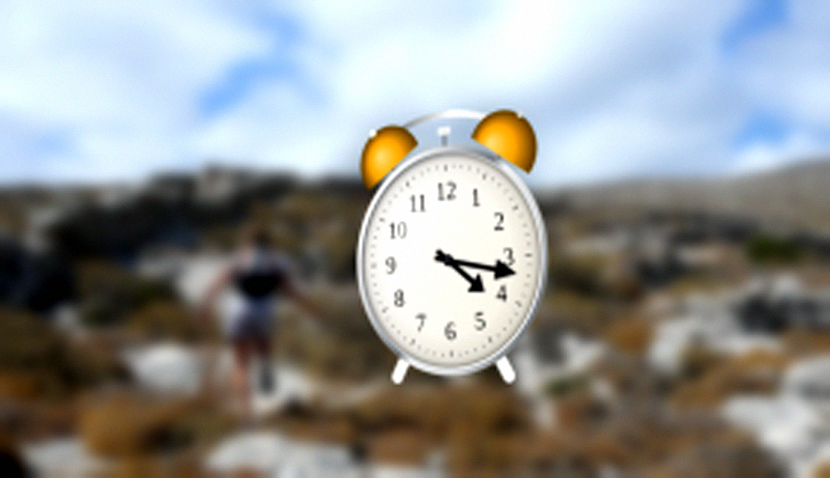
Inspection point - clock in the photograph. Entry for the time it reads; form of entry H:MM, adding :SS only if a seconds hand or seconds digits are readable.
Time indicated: 4:17
